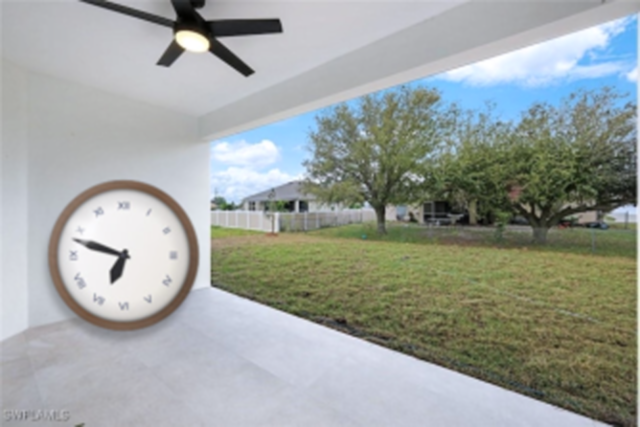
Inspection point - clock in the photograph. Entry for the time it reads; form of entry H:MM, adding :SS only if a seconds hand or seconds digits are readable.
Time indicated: 6:48
